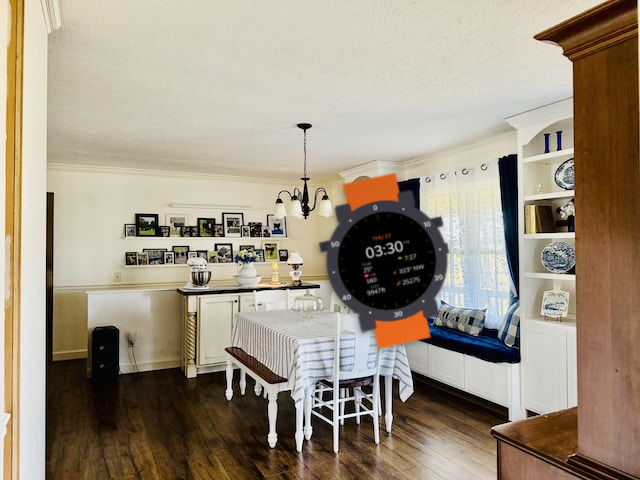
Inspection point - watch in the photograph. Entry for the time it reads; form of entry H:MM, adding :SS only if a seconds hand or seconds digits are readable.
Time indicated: 3:30
